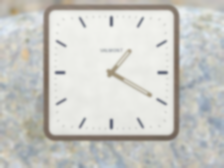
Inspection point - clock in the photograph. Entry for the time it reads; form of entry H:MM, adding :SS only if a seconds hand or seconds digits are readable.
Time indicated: 1:20
